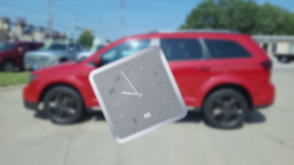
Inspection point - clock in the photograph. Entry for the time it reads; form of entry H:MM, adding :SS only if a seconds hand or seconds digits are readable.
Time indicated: 9:58
